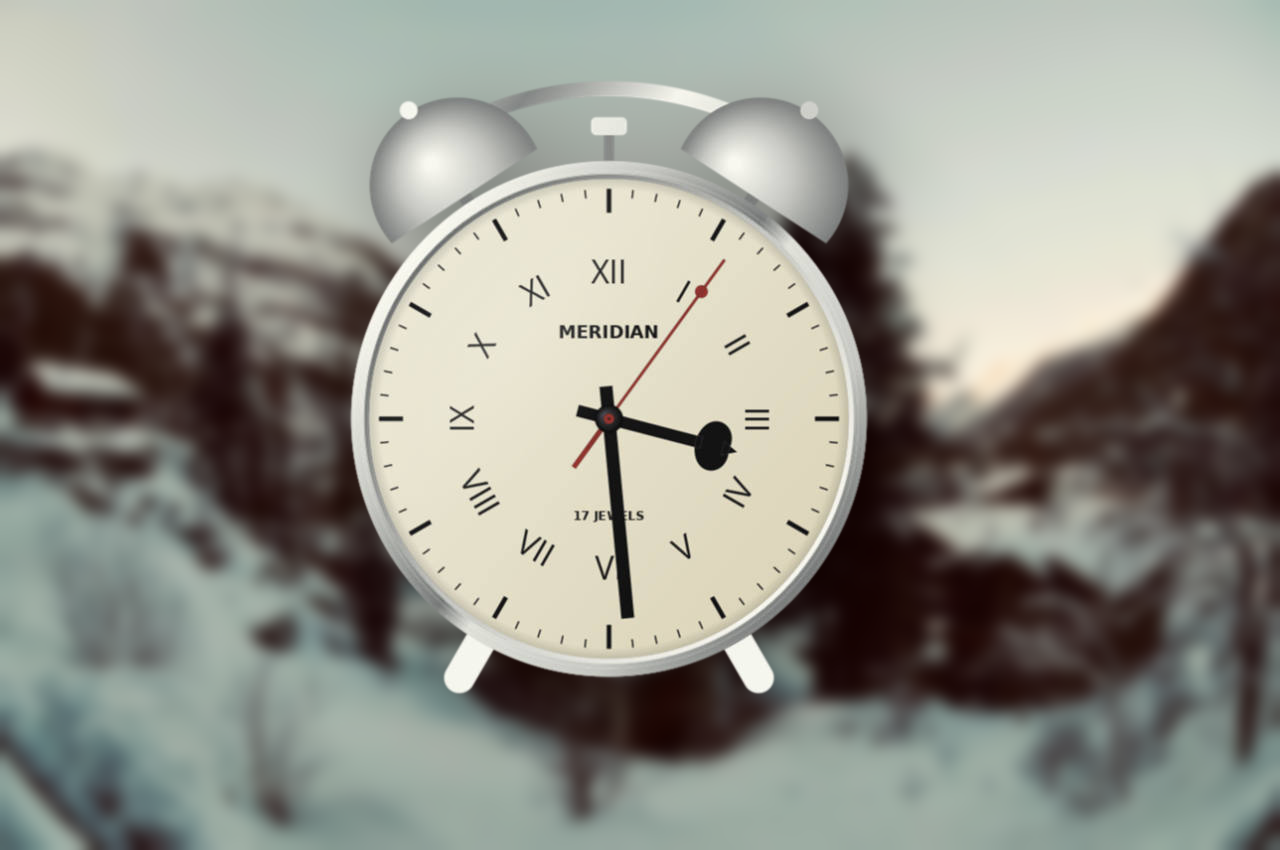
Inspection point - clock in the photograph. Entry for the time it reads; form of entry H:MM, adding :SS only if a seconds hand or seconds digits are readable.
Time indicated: 3:29:06
